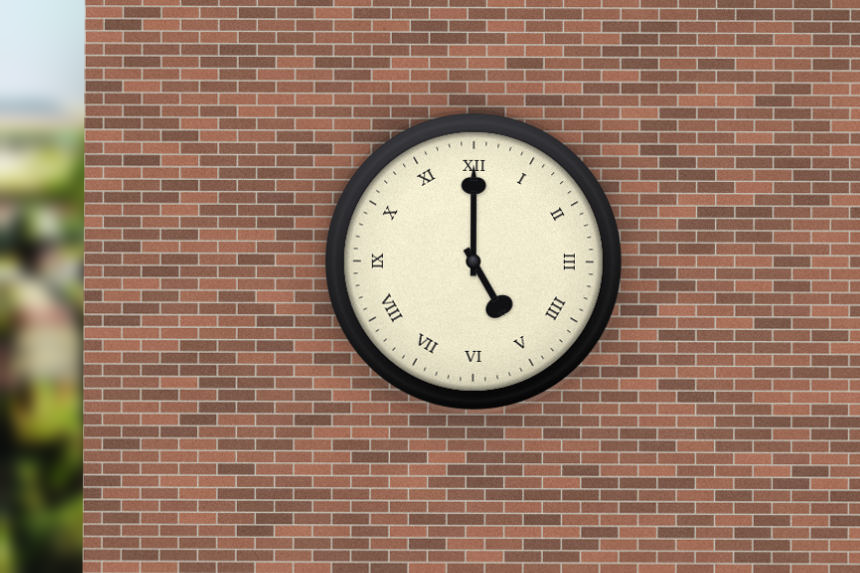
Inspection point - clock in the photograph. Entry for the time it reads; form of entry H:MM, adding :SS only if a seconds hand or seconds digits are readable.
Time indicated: 5:00
